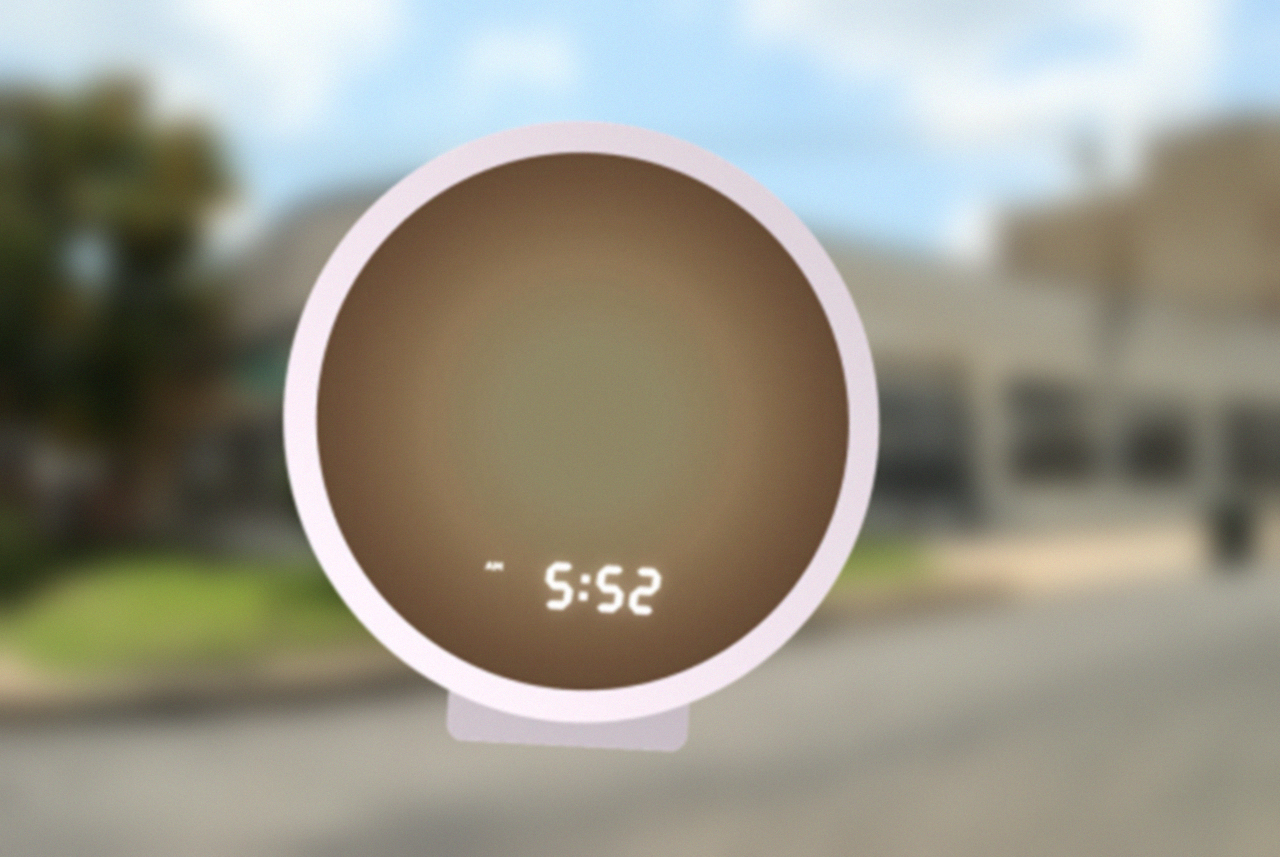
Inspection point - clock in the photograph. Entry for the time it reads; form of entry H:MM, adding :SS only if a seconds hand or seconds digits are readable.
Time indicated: 5:52
